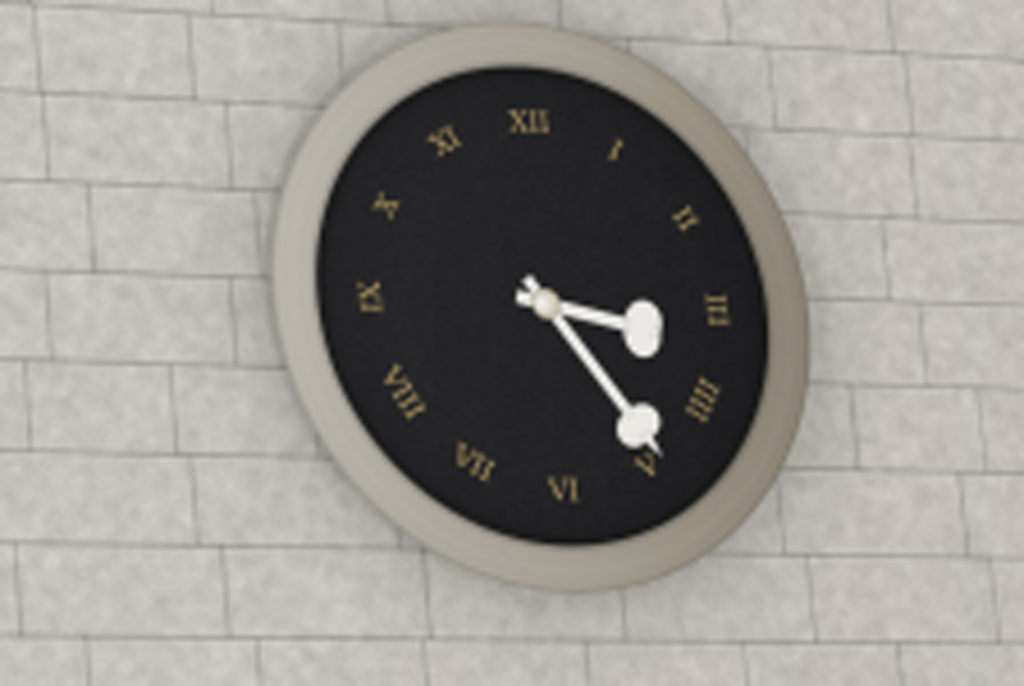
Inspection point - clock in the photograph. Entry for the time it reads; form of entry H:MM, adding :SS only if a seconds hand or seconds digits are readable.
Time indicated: 3:24
